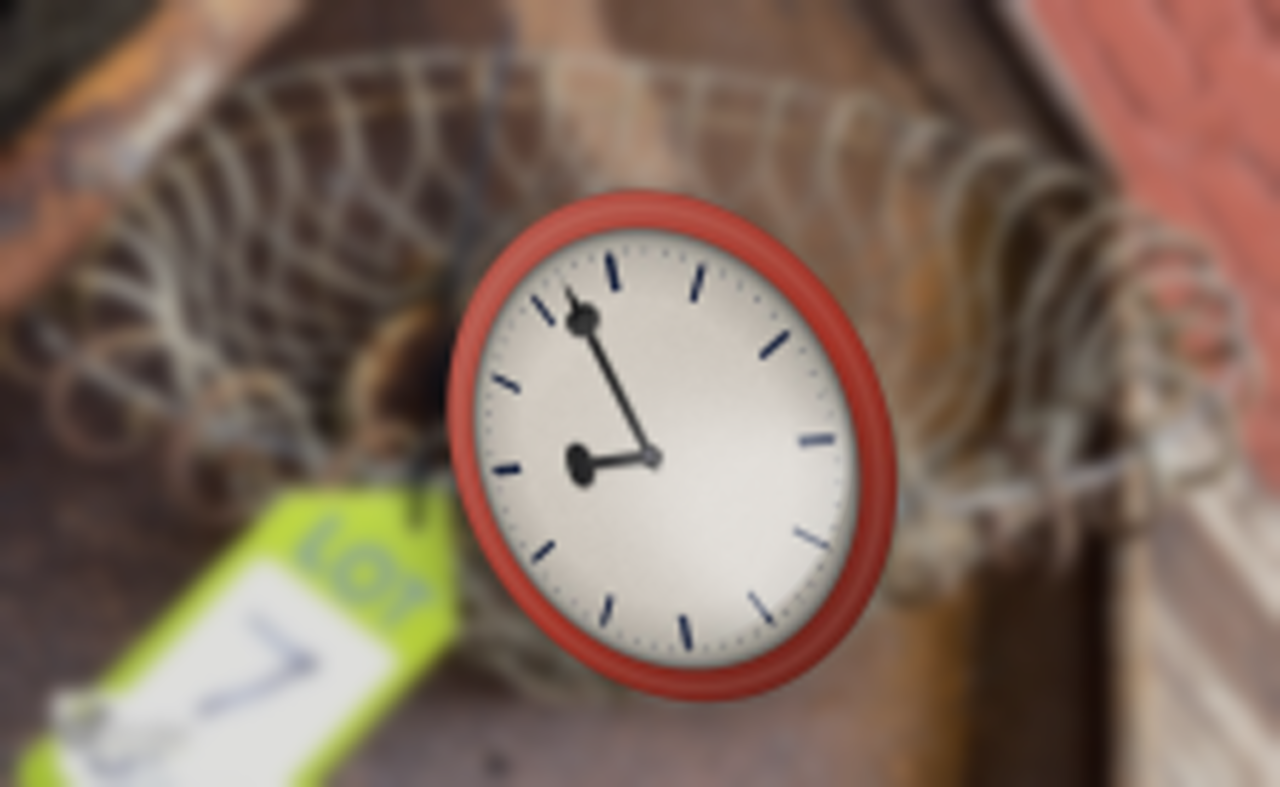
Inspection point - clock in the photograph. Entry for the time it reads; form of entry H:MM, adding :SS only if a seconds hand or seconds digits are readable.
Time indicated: 8:57
